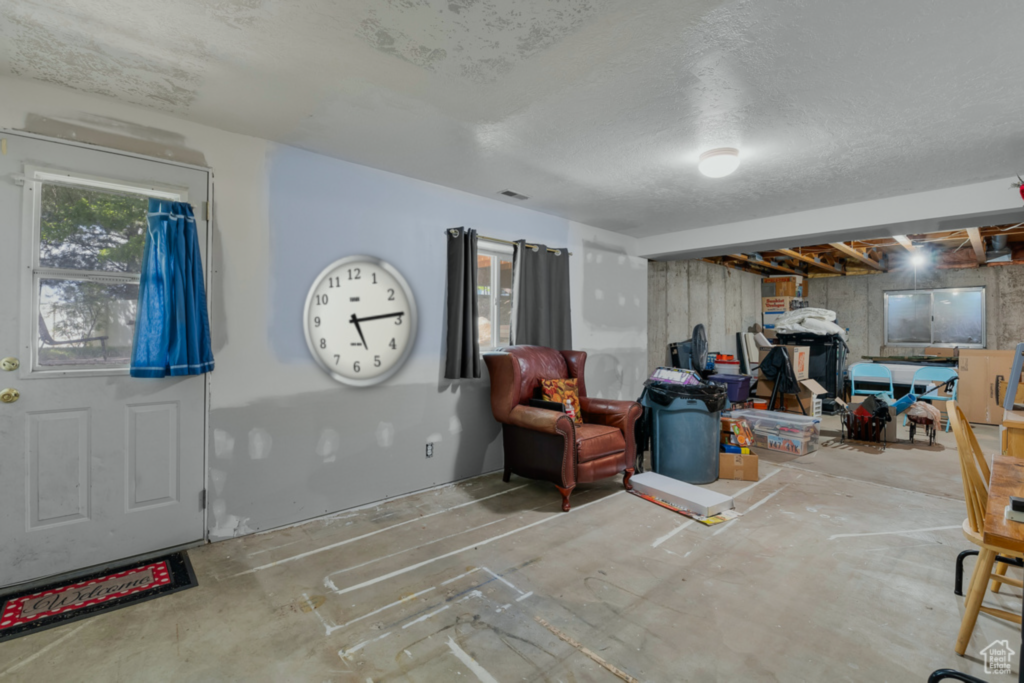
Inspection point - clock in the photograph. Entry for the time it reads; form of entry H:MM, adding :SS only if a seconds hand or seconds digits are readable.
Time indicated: 5:14
